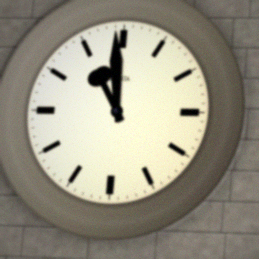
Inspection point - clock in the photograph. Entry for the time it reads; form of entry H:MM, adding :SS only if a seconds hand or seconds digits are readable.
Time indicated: 10:59
